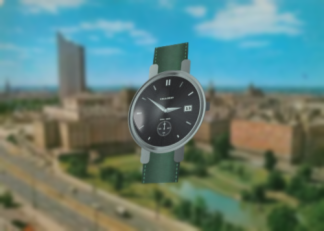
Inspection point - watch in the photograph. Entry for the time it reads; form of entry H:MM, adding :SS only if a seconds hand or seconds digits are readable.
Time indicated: 2:51
